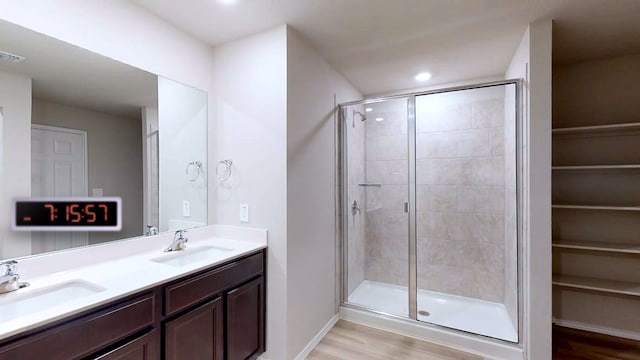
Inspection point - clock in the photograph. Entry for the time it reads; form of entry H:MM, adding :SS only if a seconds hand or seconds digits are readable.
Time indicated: 7:15:57
